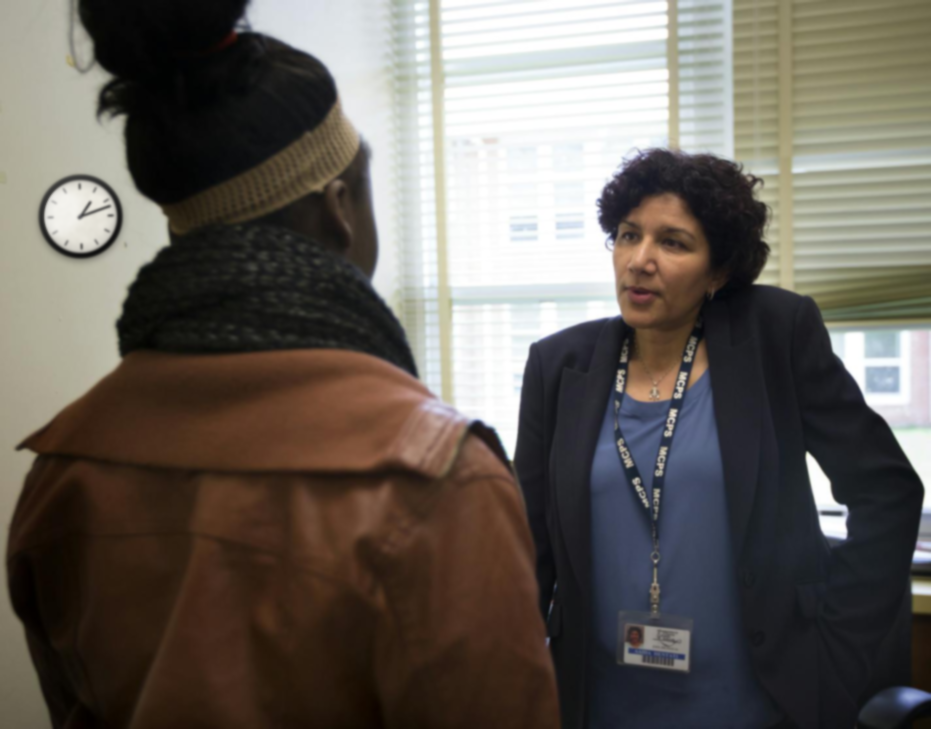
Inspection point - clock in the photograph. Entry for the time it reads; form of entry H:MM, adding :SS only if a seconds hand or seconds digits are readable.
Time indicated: 1:12
